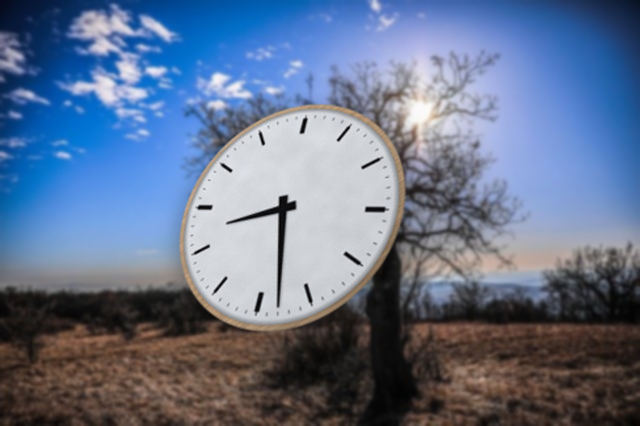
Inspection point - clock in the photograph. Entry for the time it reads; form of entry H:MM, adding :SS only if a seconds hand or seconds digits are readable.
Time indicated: 8:28
